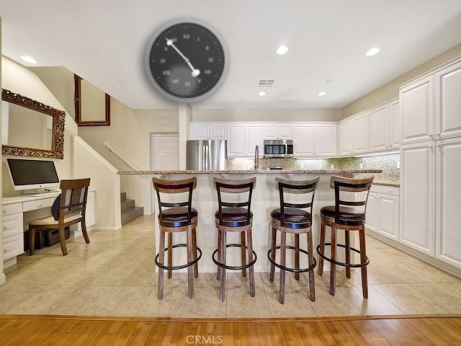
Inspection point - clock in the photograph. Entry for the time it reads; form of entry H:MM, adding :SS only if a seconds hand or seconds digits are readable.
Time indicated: 4:53
